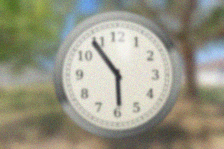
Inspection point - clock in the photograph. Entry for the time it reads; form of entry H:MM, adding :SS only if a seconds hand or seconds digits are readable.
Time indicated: 5:54
